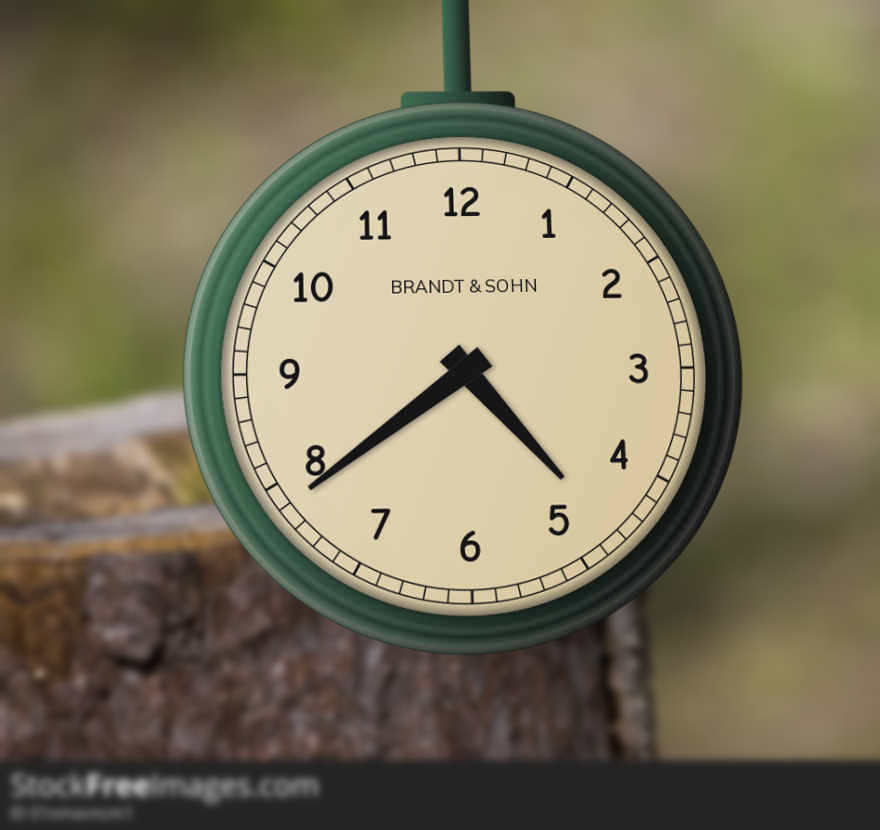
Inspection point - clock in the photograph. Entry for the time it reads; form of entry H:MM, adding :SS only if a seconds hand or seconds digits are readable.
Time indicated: 4:39
